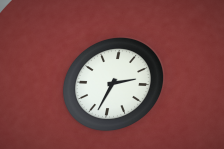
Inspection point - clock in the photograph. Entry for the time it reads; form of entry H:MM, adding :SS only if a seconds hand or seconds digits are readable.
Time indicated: 2:33
